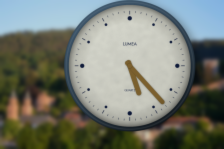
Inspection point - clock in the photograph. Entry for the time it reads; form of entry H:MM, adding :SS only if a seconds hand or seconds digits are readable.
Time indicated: 5:23
